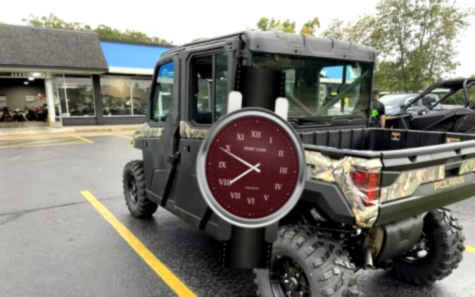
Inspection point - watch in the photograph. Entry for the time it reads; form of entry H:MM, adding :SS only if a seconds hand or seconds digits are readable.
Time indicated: 7:49
